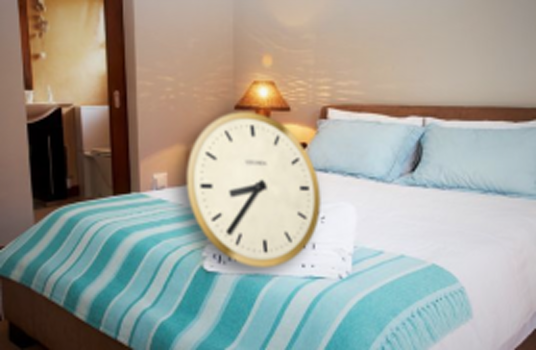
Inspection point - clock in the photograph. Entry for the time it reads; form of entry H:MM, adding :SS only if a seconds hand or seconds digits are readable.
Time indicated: 8:37
